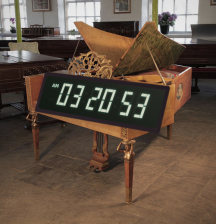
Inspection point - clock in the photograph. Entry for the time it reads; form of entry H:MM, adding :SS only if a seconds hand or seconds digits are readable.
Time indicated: 3:20:53
